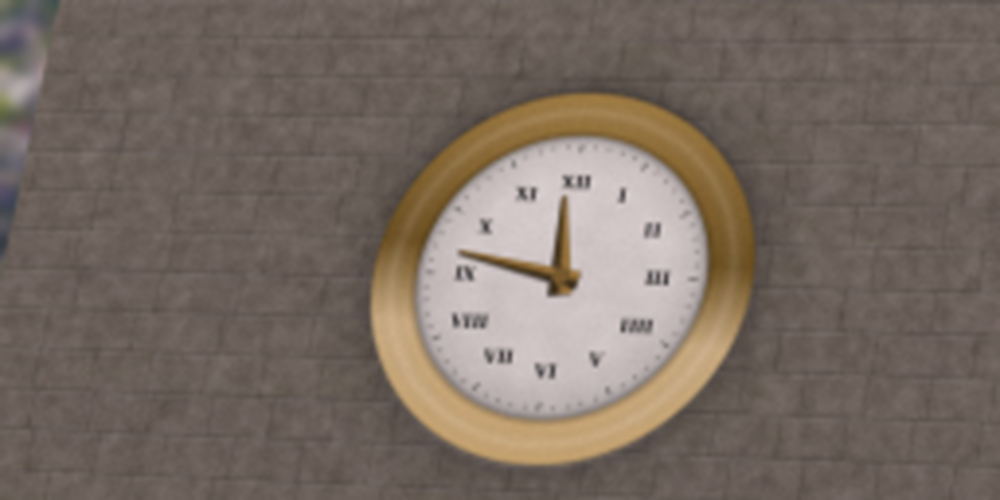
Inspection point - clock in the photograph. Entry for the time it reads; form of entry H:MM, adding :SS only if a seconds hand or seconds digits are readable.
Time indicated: 11:47
